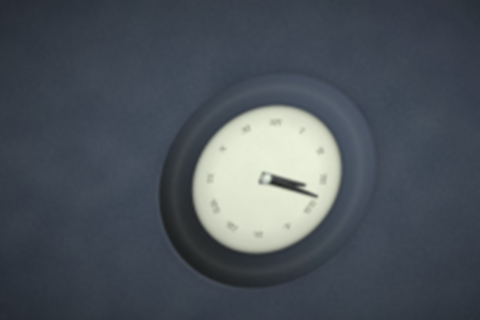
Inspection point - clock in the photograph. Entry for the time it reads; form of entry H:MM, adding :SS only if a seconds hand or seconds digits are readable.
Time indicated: 3:18
